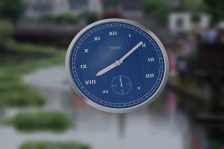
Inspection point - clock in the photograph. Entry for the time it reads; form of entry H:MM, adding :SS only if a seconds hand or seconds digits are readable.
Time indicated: 8:09
